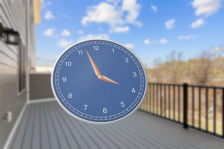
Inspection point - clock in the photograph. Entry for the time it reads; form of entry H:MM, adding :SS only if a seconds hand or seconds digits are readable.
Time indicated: 3:57
